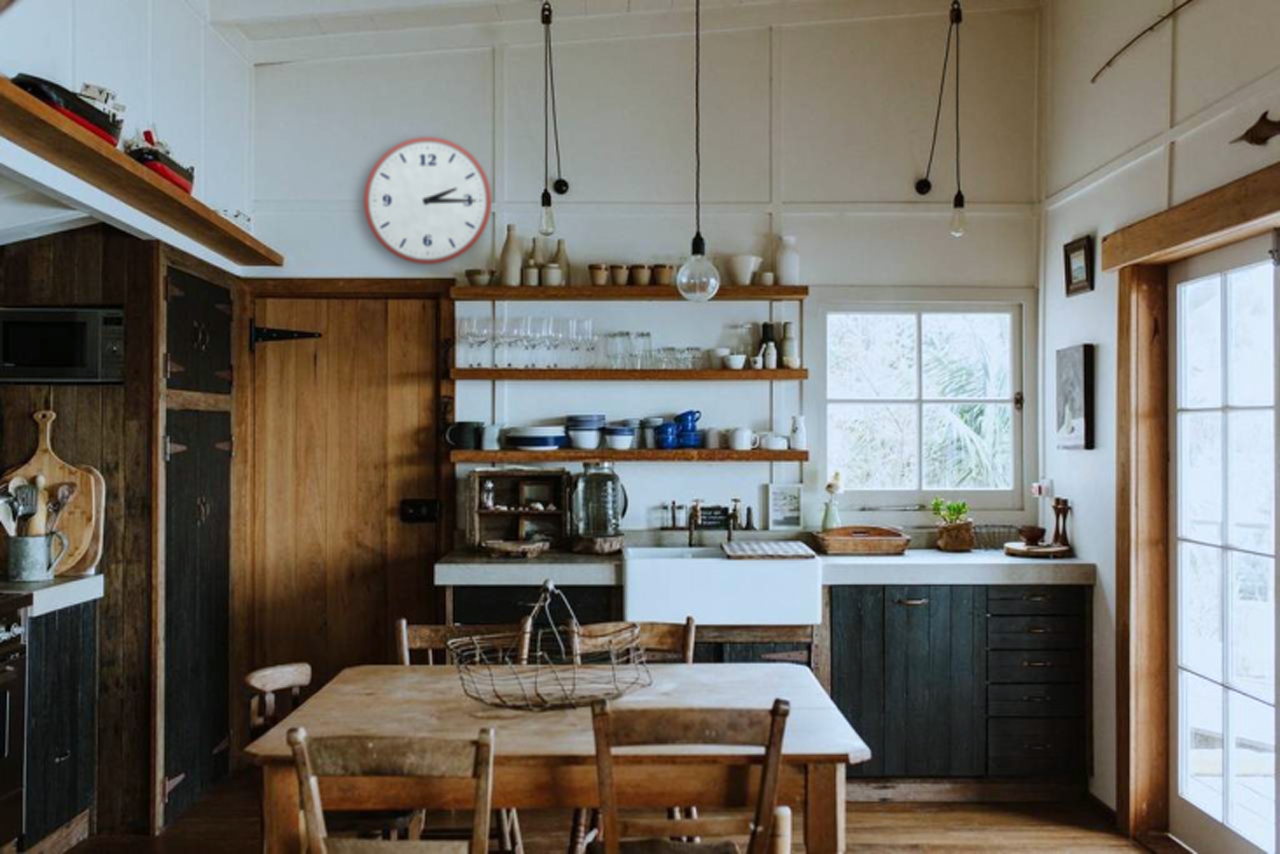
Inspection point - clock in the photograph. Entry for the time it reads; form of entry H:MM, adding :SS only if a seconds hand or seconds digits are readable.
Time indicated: 2:15
